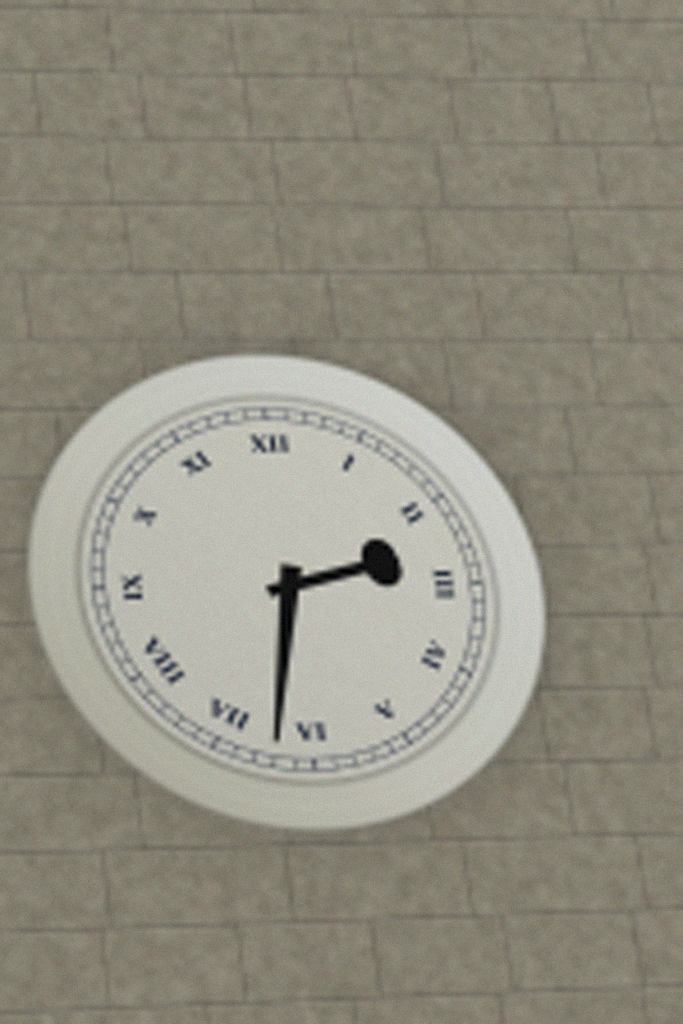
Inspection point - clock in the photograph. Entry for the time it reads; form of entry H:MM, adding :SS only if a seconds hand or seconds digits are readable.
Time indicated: 2:32
